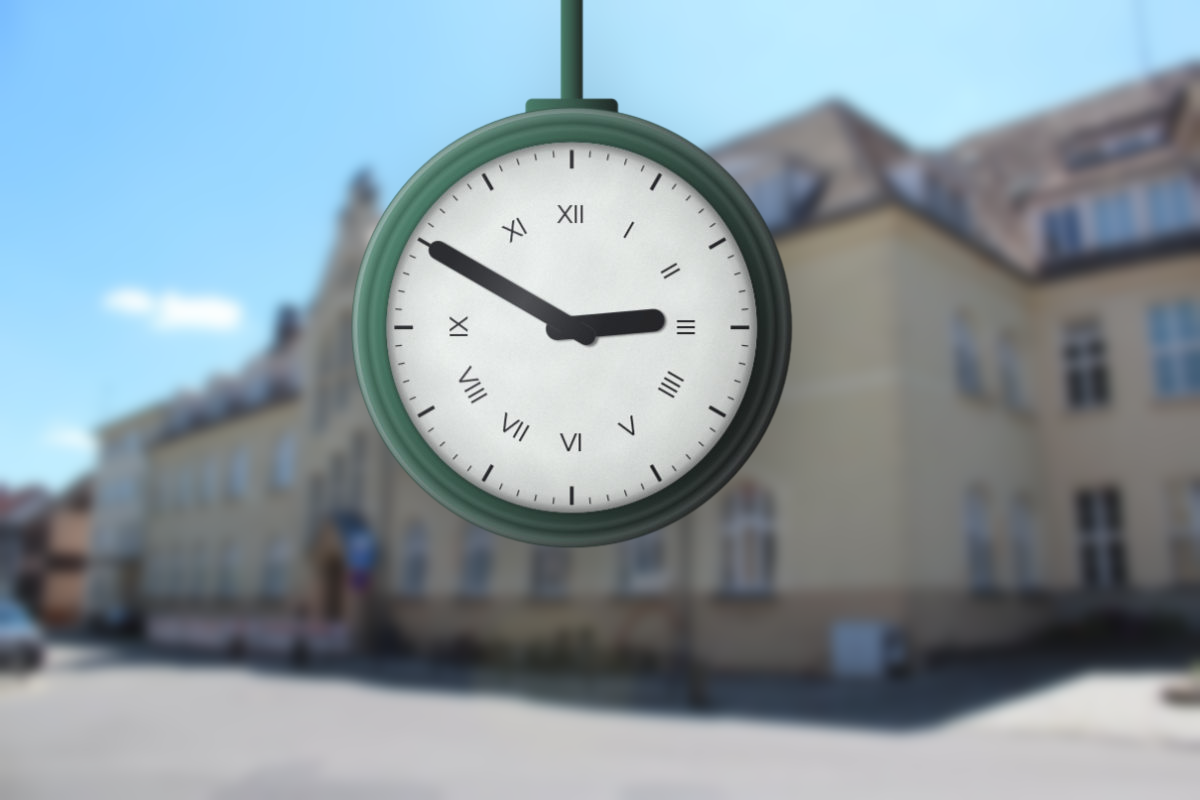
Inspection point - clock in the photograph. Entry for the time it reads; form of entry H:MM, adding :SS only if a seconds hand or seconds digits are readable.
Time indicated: 2:50
